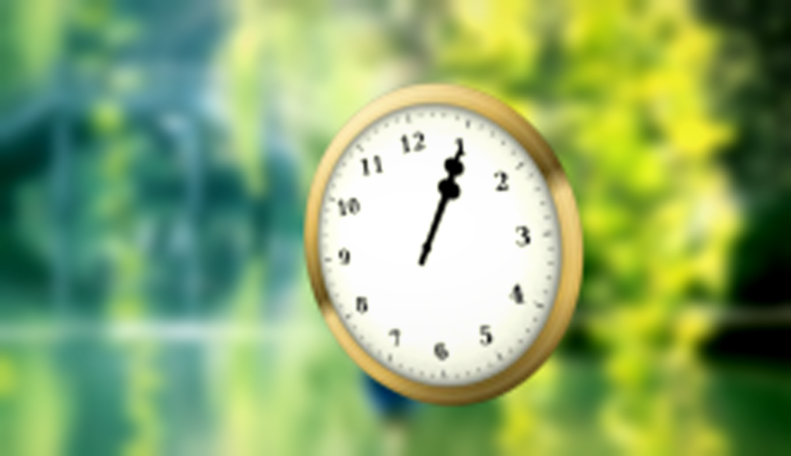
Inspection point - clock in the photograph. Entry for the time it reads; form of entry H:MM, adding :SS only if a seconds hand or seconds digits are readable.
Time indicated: 1:05
